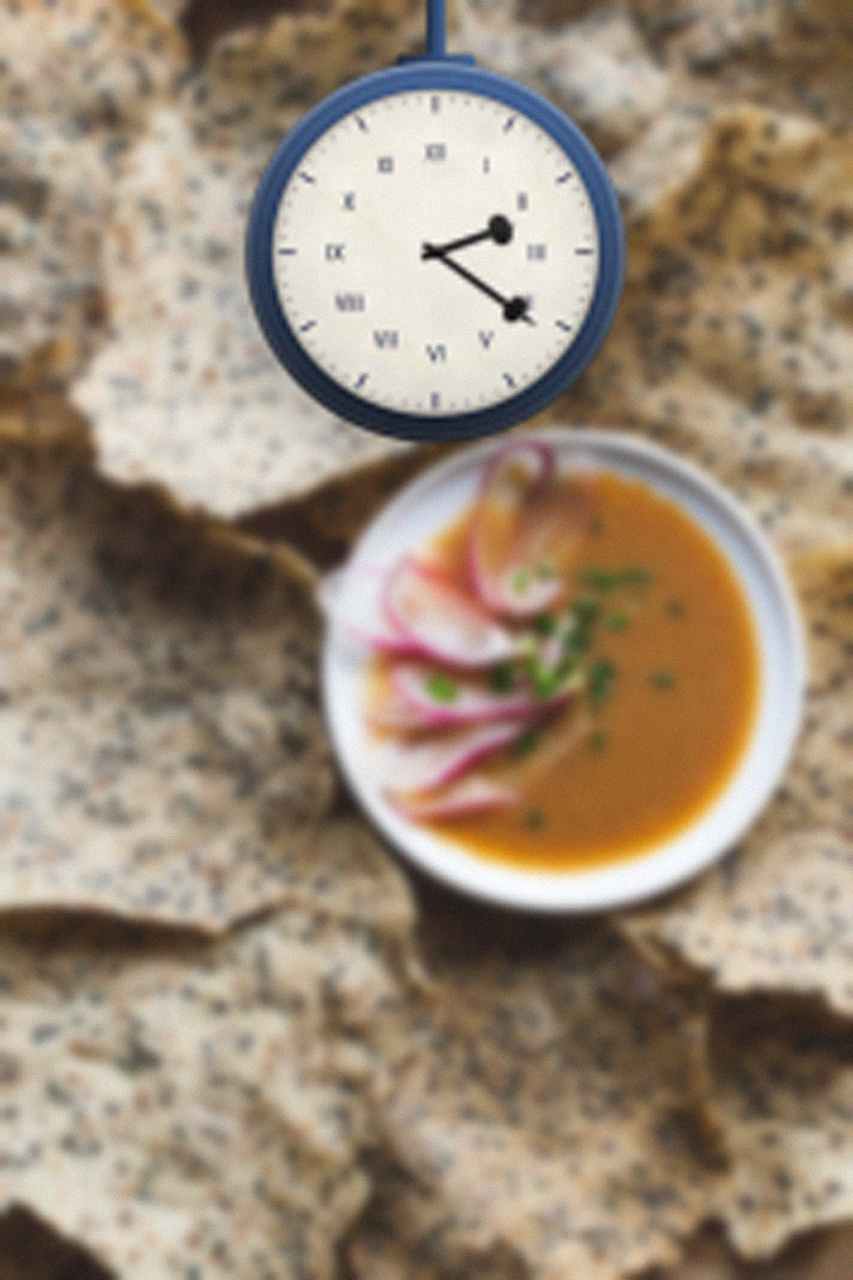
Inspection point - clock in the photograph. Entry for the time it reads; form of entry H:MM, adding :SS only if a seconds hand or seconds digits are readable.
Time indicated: 2:21
